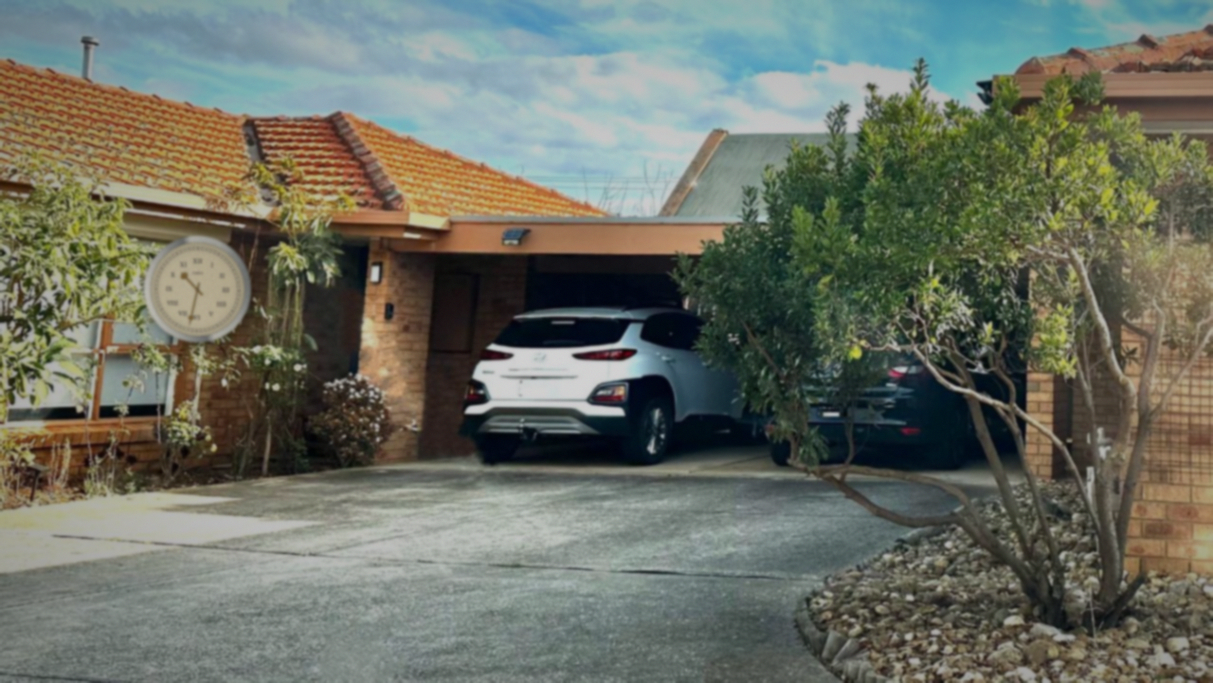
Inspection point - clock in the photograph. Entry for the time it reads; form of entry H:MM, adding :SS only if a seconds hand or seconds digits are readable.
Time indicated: 10:32
